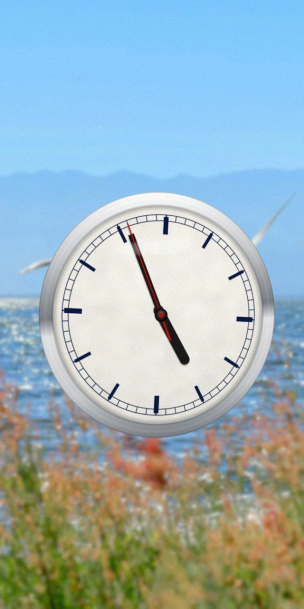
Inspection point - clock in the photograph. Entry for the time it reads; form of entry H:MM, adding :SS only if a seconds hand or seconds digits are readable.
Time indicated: 4:55:56
